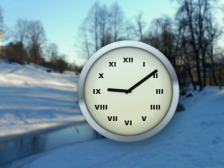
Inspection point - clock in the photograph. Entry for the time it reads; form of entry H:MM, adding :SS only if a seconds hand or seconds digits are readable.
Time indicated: 9:09
